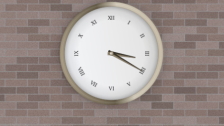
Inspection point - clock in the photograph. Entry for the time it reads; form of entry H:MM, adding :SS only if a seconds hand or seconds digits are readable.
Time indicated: 3:20
